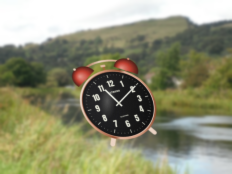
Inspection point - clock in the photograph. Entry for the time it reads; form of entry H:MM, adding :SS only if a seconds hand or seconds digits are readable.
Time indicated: 11:10
